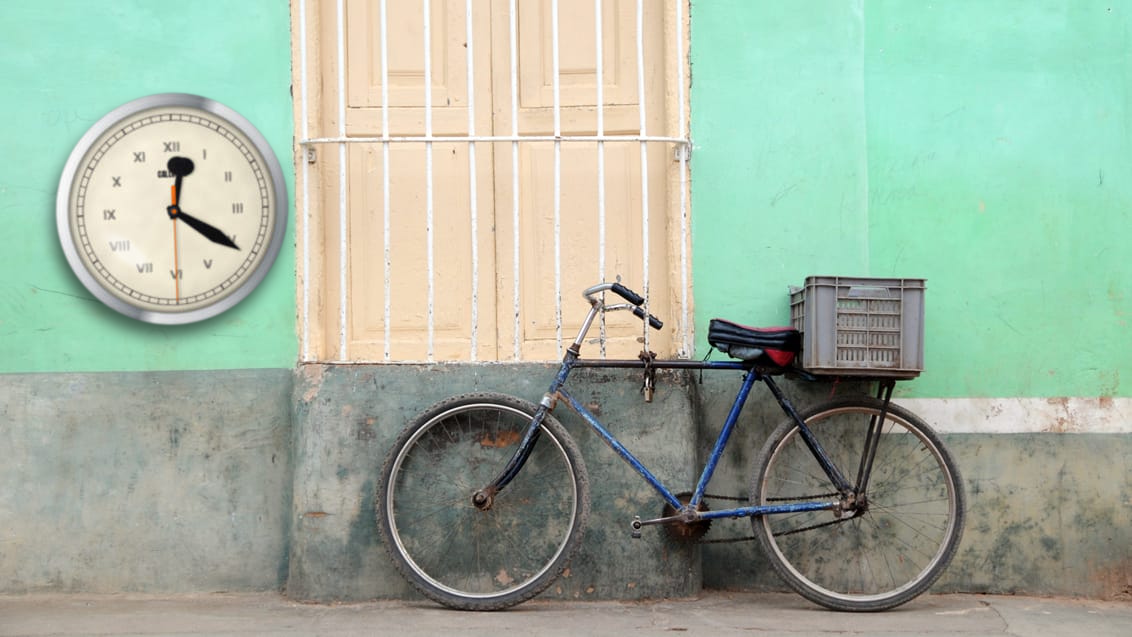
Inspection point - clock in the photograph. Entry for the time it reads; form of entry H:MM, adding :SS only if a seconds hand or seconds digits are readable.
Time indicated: 12:20:30
